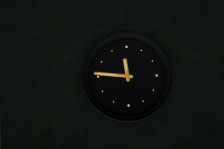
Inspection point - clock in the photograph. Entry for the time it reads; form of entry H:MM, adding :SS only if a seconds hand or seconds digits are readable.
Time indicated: 11:46
